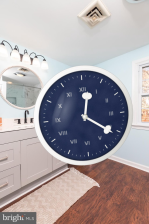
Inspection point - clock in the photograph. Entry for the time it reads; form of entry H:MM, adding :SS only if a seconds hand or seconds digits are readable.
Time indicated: 12:21
